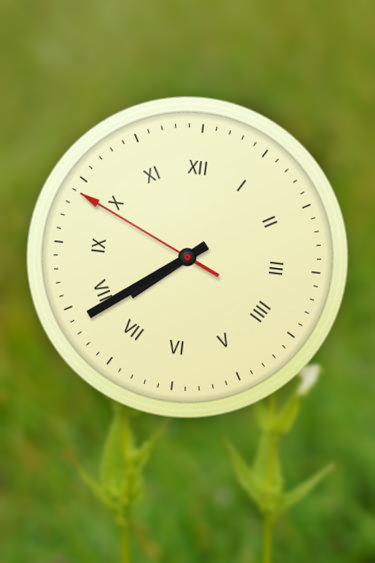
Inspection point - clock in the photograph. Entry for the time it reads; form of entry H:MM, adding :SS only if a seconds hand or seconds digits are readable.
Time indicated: 7:38:49
